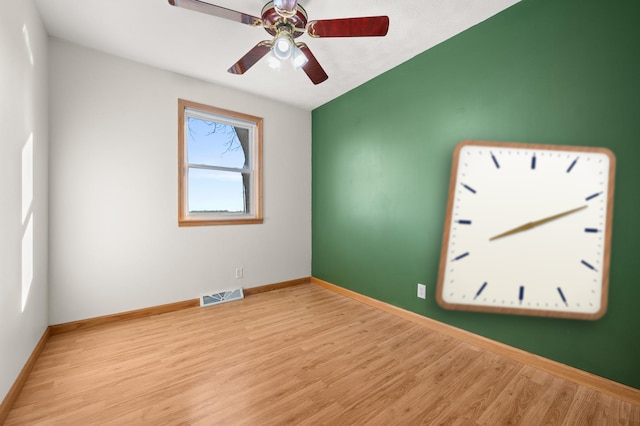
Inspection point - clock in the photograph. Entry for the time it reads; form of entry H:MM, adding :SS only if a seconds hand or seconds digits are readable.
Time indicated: 8:11
